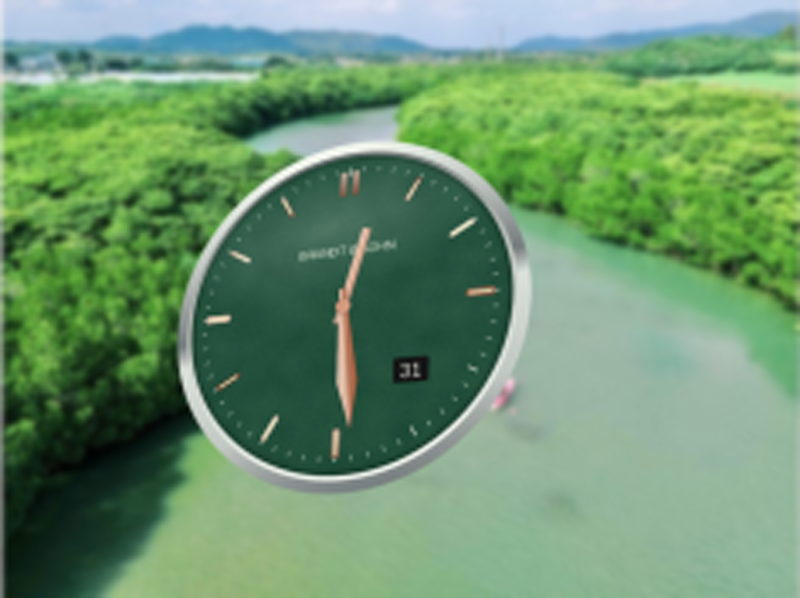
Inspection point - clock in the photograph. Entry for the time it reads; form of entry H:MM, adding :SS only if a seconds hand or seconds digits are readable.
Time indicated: 12:29
